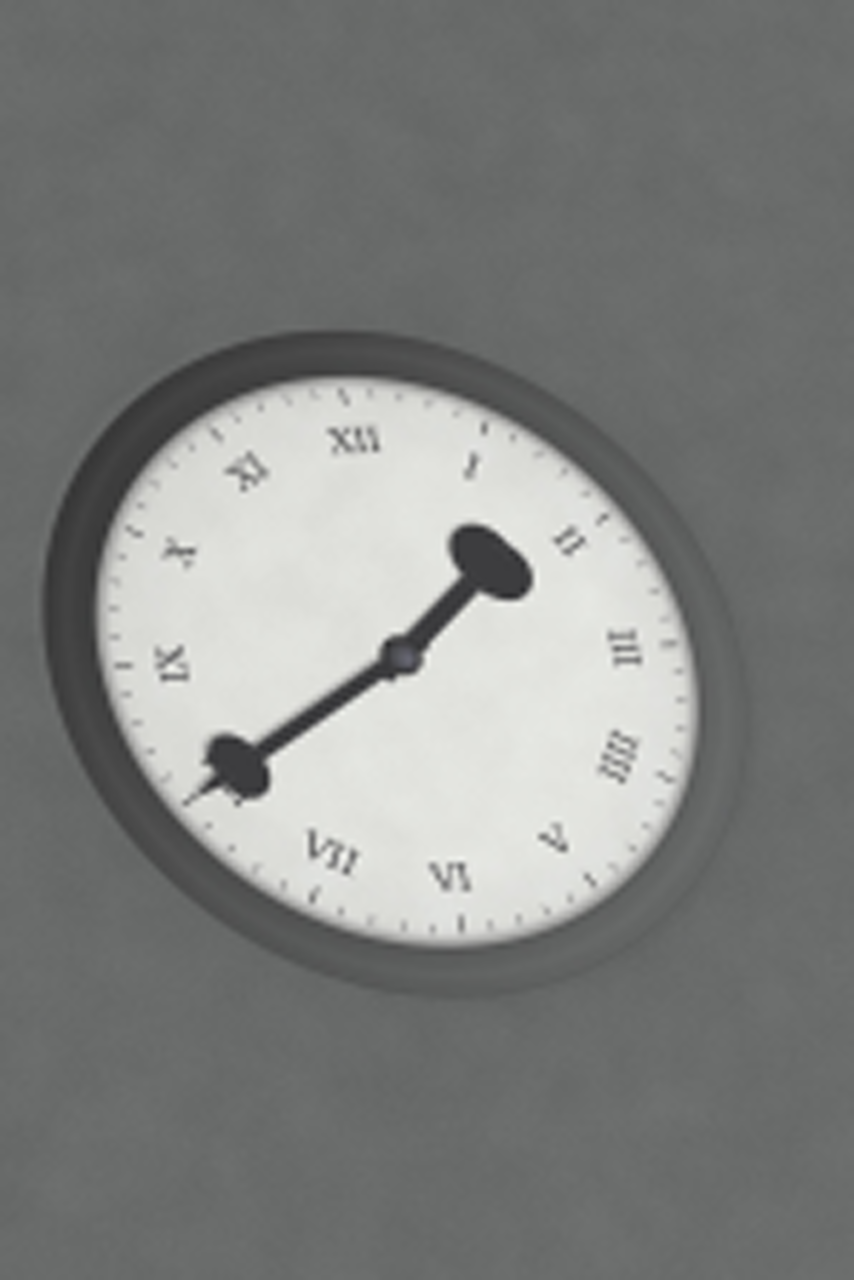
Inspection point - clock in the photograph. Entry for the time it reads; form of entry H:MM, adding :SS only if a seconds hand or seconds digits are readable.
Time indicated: 1:40
